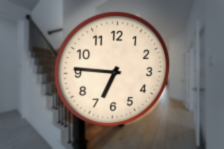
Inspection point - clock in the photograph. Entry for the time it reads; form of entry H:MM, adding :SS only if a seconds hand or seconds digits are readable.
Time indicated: 6:46
